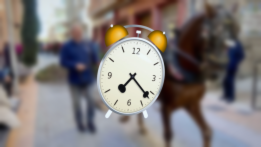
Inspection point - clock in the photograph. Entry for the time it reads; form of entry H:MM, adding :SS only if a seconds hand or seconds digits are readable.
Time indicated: 7:22
